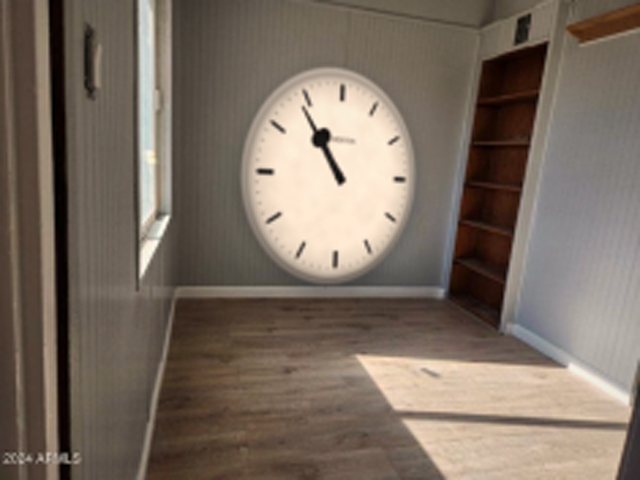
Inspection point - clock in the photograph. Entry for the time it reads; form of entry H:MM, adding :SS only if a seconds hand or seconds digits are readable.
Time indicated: 10:54
